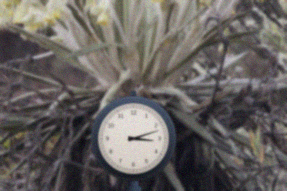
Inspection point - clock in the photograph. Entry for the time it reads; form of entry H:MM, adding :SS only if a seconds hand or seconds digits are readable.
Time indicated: 3:12
